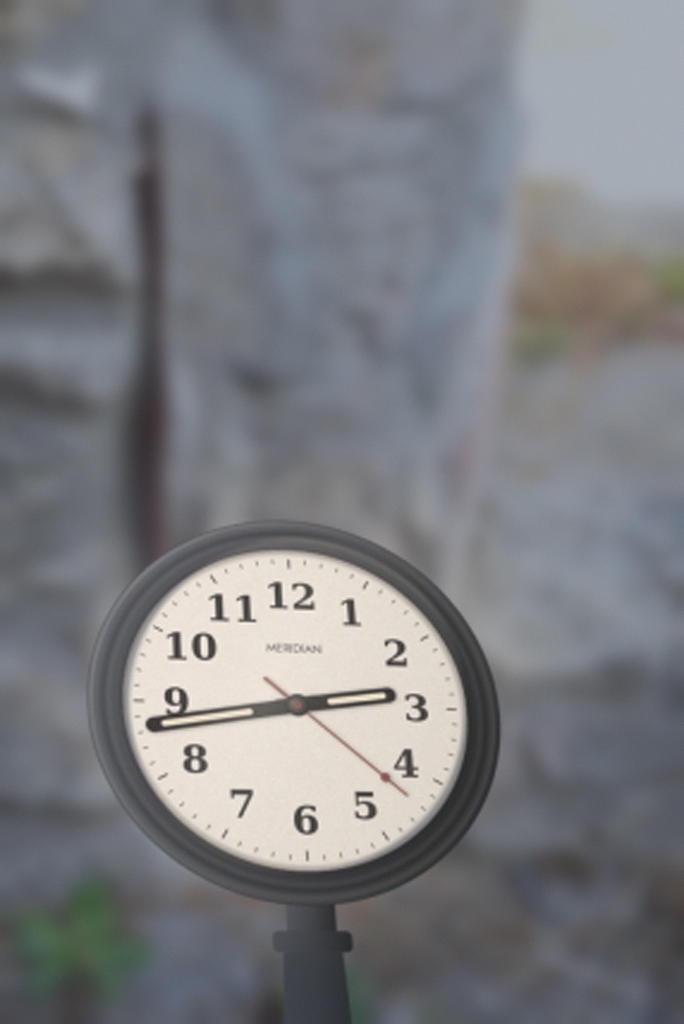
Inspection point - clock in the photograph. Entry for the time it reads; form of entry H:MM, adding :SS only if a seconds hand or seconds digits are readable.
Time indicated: 2:43:22
